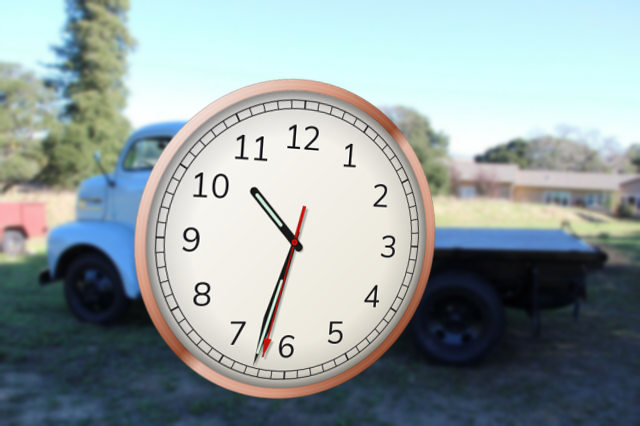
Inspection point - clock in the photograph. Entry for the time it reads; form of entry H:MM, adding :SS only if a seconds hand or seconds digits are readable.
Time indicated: 10:32:32
